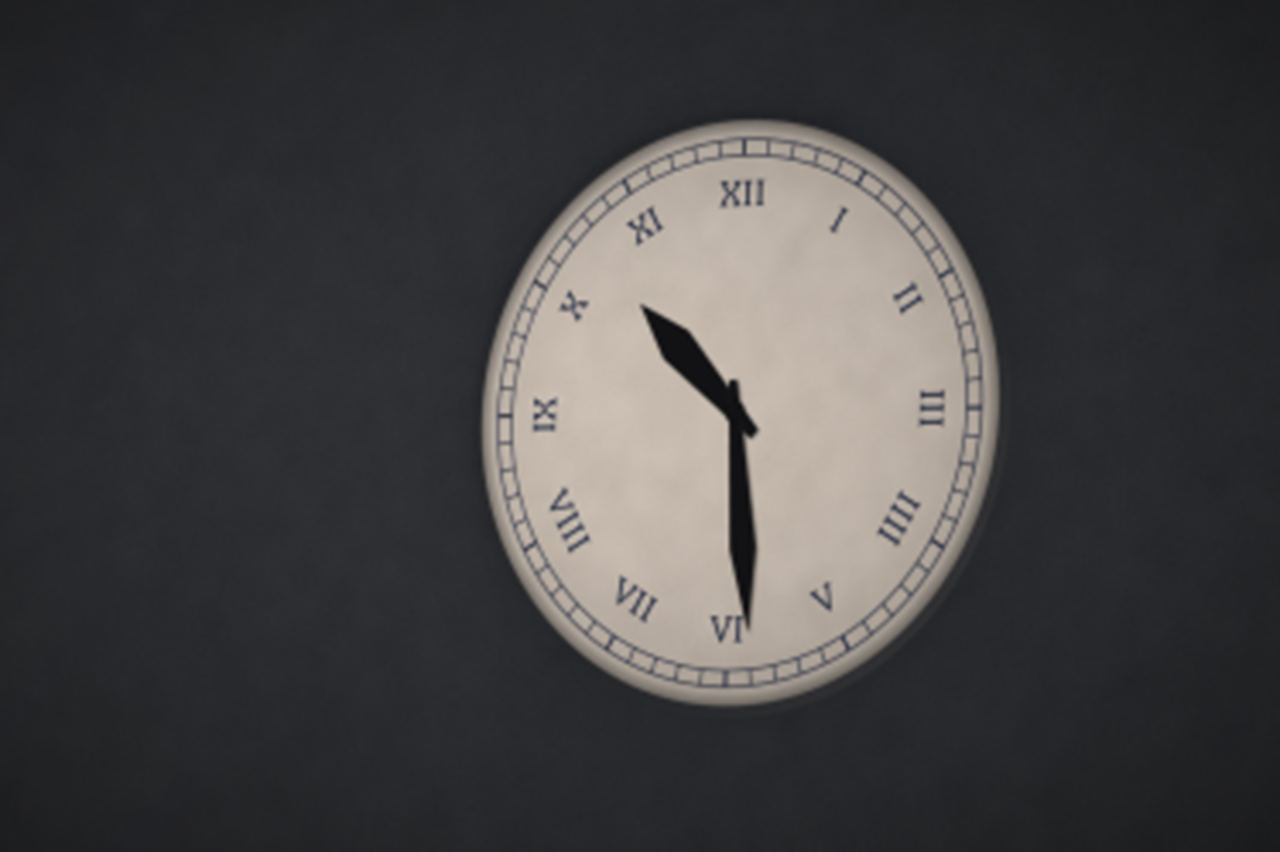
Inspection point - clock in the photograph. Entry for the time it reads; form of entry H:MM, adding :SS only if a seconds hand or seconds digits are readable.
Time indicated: 10:29
